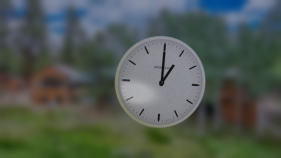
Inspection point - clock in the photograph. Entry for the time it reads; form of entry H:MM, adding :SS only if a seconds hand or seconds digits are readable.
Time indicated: 1:00
